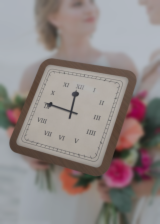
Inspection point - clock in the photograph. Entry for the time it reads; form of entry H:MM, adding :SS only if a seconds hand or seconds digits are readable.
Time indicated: 11:46
